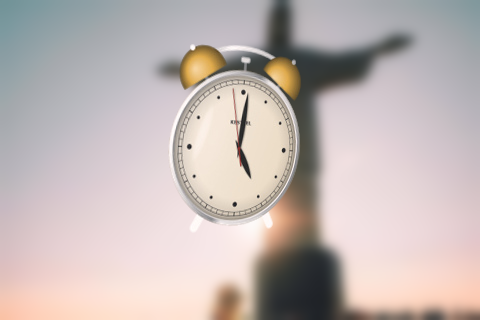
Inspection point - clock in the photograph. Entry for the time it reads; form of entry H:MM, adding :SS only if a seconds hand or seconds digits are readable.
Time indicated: 5:00:58
